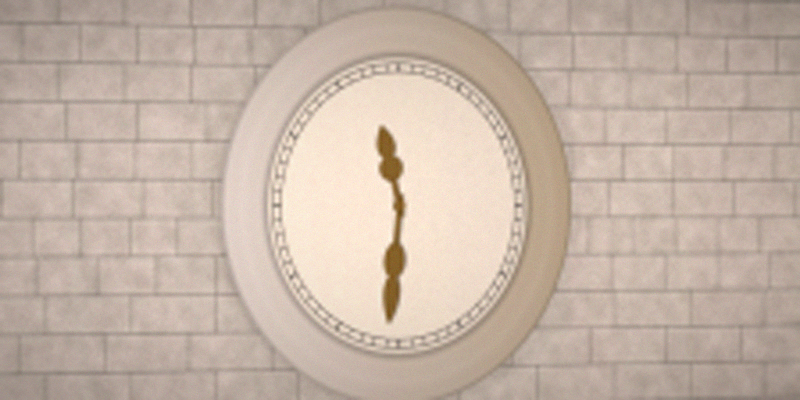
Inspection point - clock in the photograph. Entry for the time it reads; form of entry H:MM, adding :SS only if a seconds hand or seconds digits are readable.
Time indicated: 11:31
